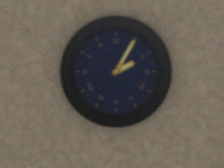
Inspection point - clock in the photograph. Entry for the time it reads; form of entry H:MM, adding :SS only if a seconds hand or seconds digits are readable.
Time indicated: 2:05
